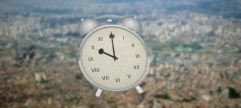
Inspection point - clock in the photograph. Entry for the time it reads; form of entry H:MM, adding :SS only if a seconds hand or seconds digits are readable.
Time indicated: 10:00
